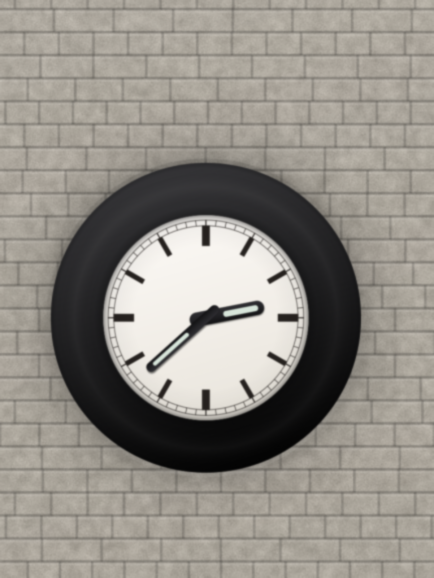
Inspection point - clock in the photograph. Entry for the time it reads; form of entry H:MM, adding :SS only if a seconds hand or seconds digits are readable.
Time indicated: 2:38
